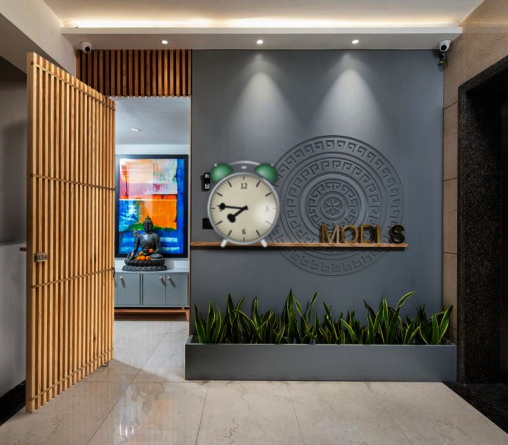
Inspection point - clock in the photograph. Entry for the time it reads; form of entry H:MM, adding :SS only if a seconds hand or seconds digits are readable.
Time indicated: 7:46
